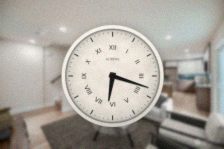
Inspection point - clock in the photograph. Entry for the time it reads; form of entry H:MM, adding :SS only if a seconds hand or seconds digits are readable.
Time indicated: 6:18
